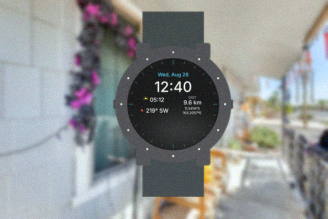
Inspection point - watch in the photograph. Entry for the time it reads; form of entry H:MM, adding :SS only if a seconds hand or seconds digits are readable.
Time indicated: 12:40
